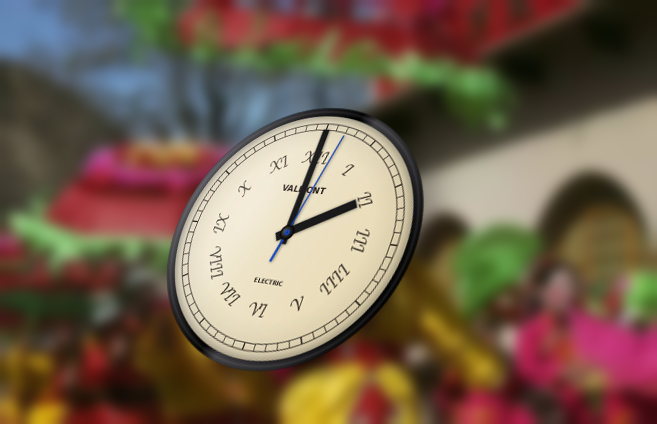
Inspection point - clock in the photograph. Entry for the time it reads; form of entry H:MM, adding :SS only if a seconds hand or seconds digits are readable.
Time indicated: 2:00:02
